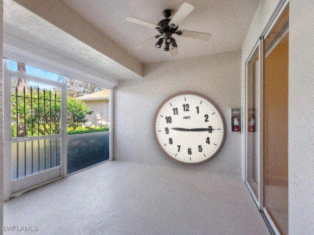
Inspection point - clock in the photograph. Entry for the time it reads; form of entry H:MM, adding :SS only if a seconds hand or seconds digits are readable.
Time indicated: 9:15
